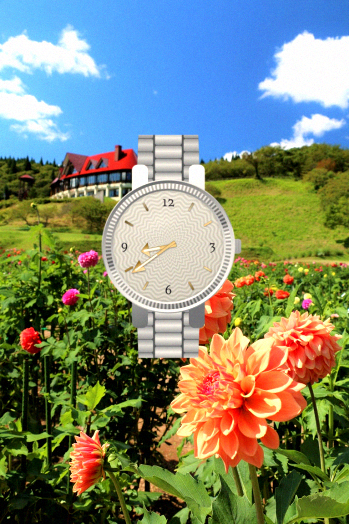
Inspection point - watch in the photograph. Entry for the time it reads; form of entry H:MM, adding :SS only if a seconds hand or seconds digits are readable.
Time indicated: 8:39
